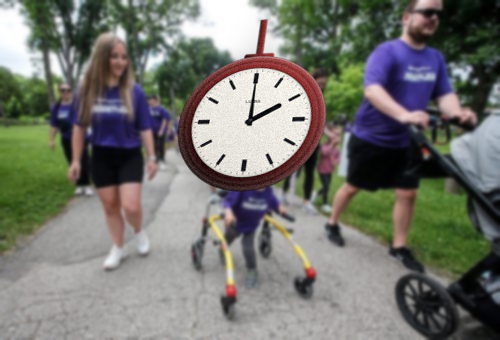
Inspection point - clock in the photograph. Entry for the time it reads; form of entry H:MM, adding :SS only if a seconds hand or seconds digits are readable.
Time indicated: 2:00
